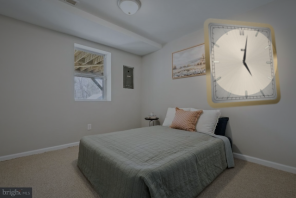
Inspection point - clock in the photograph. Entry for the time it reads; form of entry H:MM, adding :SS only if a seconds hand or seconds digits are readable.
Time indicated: 5:02
